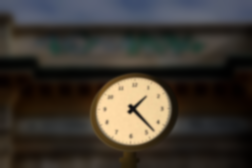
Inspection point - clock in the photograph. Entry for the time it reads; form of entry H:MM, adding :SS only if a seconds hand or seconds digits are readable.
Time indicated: 1:23
